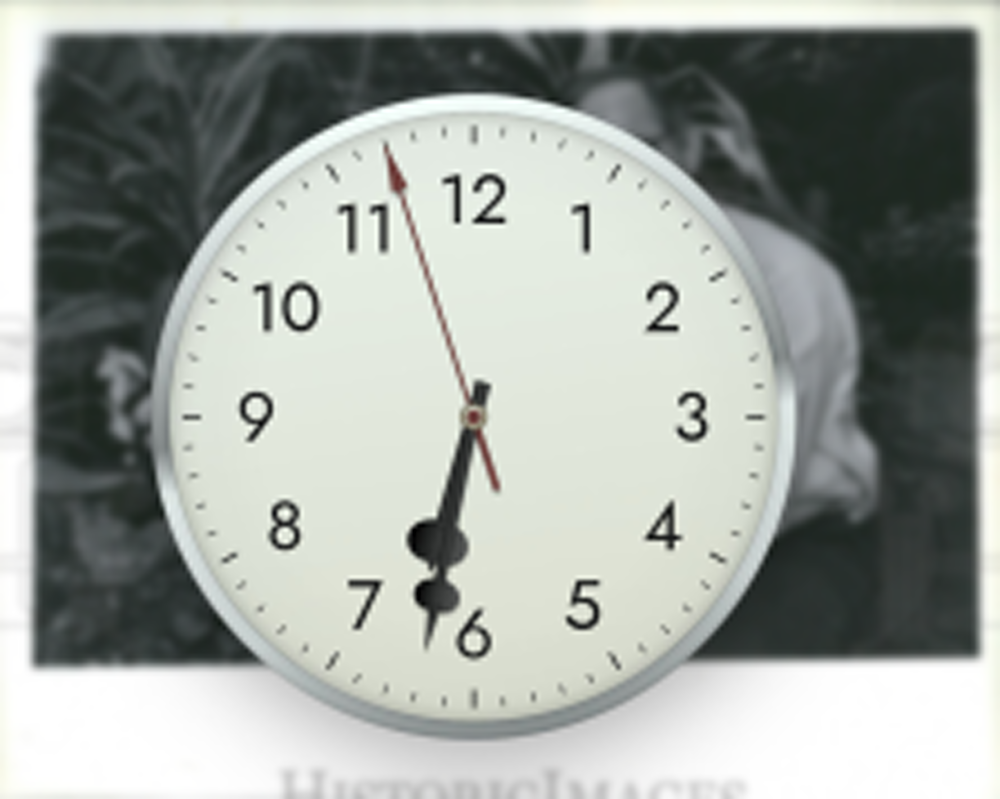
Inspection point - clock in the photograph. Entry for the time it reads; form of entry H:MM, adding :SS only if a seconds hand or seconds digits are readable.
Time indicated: 6:31:57
